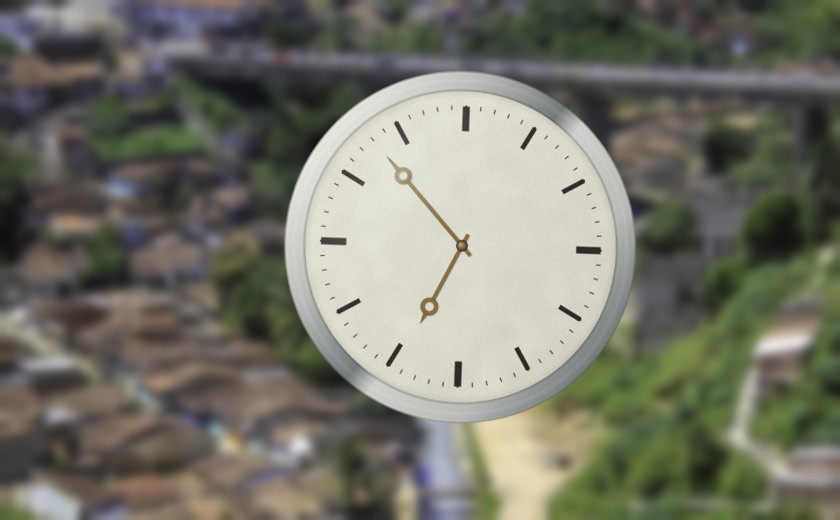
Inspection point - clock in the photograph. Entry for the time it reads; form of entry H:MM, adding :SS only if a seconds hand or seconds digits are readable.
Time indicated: 6:53
